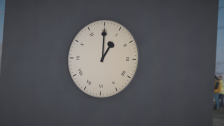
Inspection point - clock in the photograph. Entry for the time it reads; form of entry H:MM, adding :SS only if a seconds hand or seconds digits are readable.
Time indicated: 1:00
